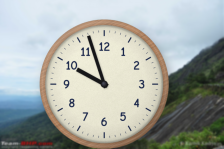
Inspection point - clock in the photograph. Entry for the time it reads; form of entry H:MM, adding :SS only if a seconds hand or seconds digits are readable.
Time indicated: 9:57
